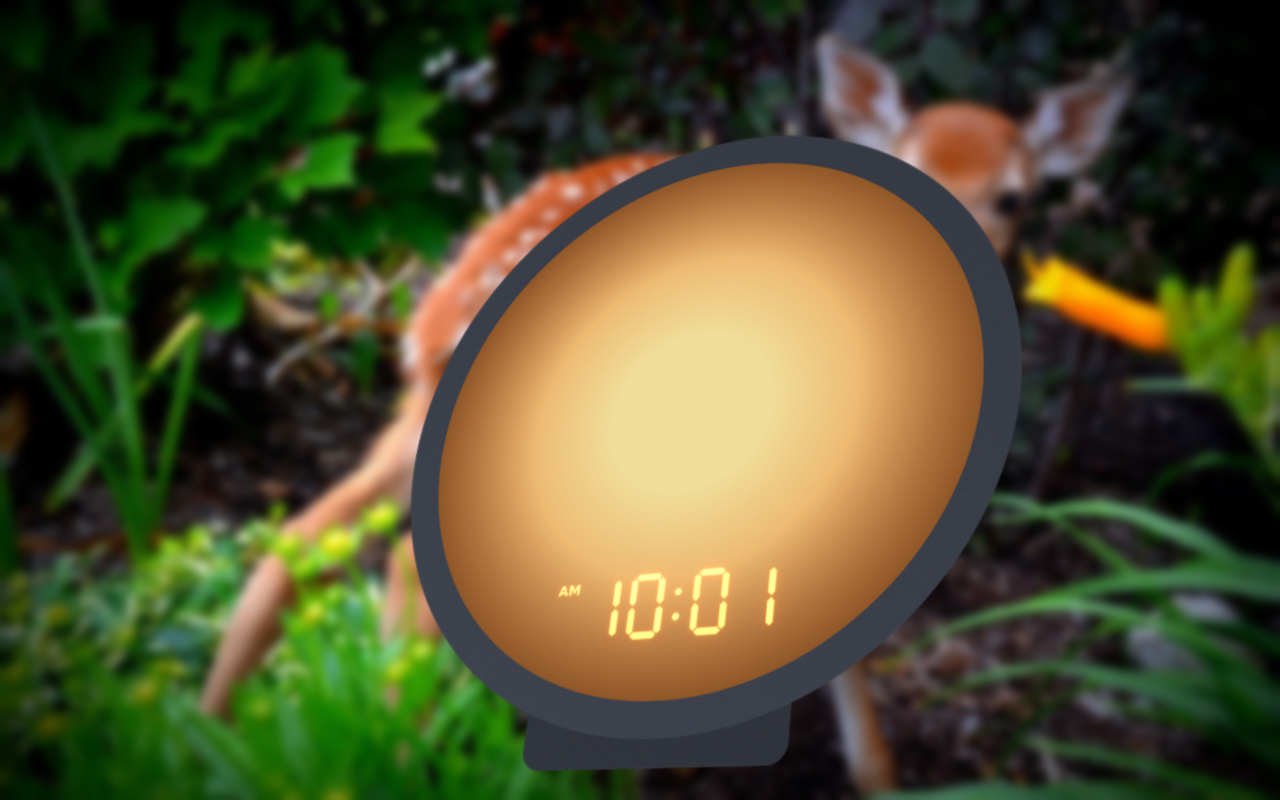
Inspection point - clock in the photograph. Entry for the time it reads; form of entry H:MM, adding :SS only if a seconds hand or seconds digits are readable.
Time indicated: 10:01
